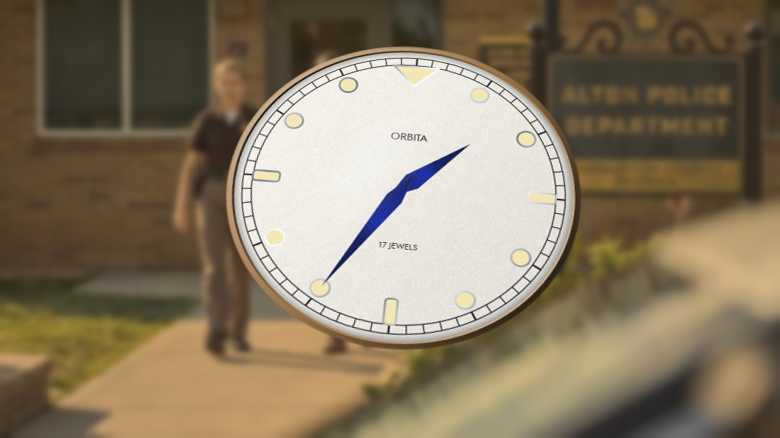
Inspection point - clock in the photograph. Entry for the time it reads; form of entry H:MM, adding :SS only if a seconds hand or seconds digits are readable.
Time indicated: 1:35
